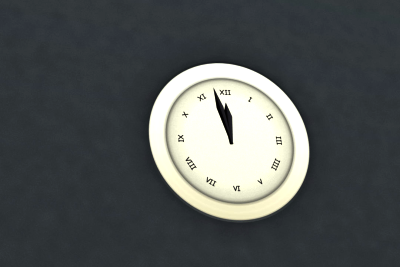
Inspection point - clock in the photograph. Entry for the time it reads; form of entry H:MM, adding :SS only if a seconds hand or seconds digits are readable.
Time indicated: 11:58
